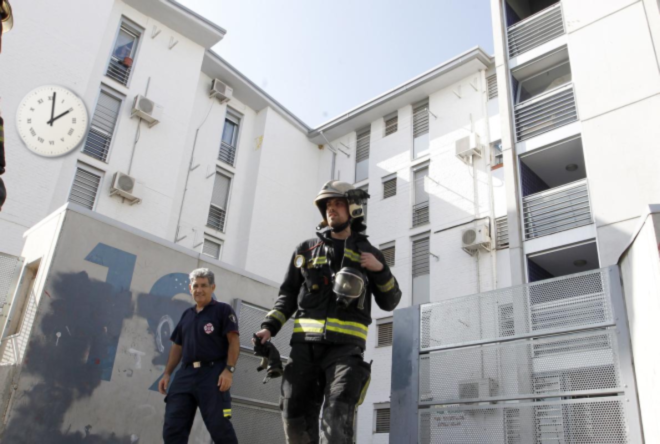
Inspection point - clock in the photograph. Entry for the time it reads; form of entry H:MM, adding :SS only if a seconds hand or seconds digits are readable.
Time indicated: 2:01
